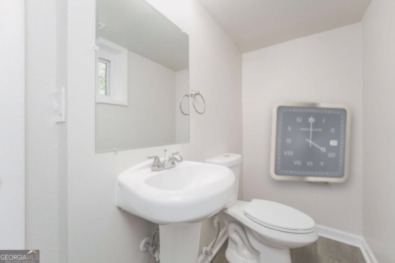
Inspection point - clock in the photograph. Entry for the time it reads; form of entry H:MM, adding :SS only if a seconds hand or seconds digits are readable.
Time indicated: 4:00
